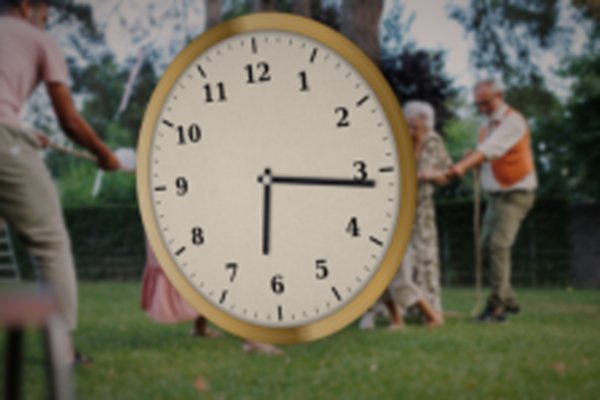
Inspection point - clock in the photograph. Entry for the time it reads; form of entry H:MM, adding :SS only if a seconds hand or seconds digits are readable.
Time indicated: 6:16
